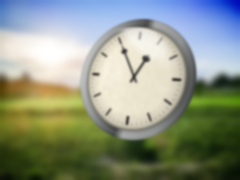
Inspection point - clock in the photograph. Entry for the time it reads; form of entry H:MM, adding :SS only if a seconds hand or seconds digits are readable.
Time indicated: 12:55
